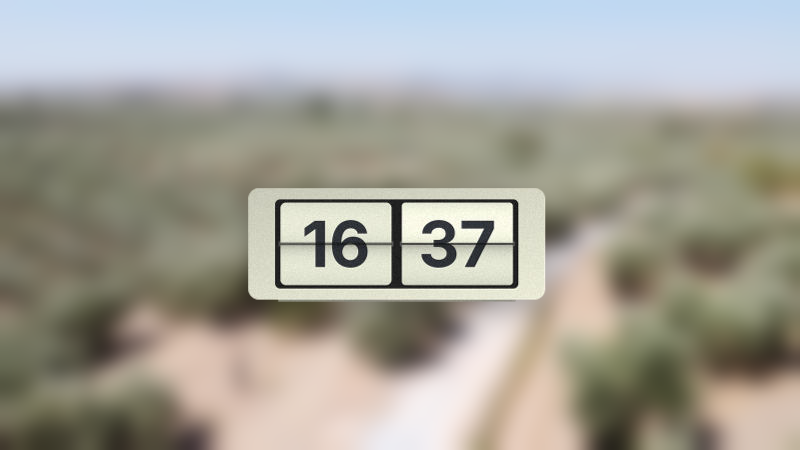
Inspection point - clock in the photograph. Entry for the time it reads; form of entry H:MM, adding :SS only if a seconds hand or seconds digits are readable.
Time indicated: 16:37
